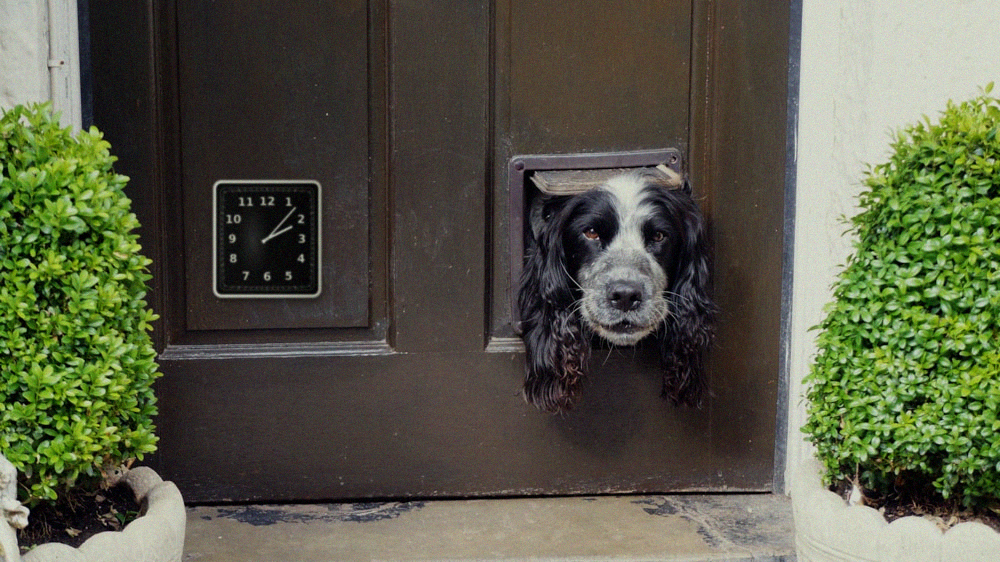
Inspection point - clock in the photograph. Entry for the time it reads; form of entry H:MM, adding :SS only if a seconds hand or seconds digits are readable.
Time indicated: 2:07
